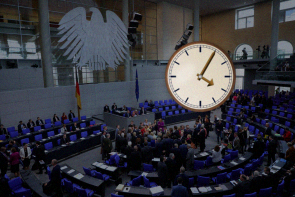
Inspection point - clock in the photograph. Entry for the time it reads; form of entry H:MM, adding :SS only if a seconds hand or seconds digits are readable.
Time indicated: 4:05
